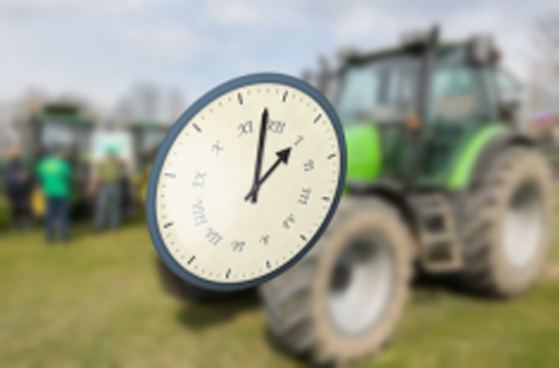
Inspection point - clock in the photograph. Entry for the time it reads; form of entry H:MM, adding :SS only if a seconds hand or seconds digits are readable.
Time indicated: 12:58
